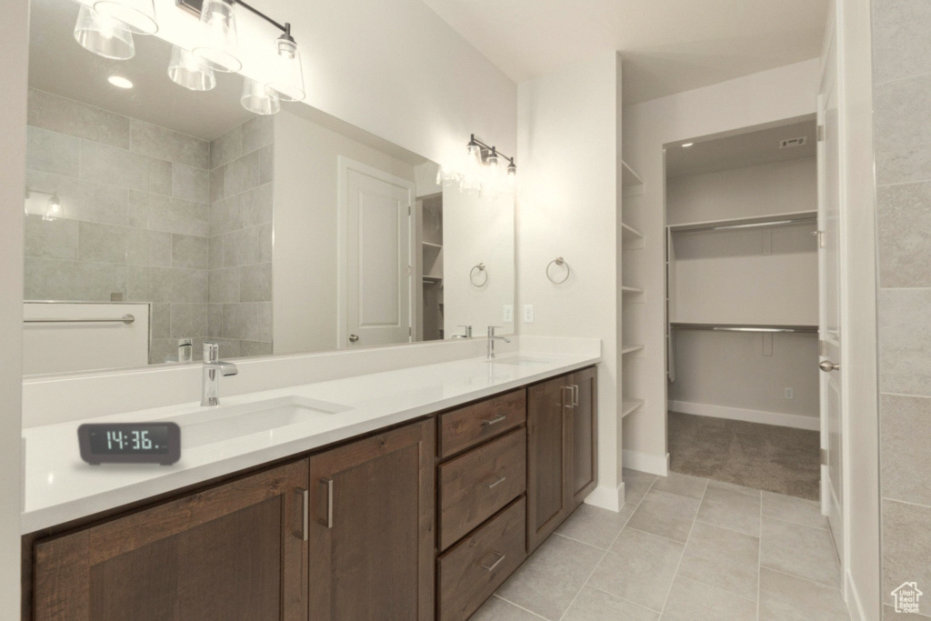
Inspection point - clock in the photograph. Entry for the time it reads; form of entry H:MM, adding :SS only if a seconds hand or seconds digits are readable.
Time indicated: 14:36
